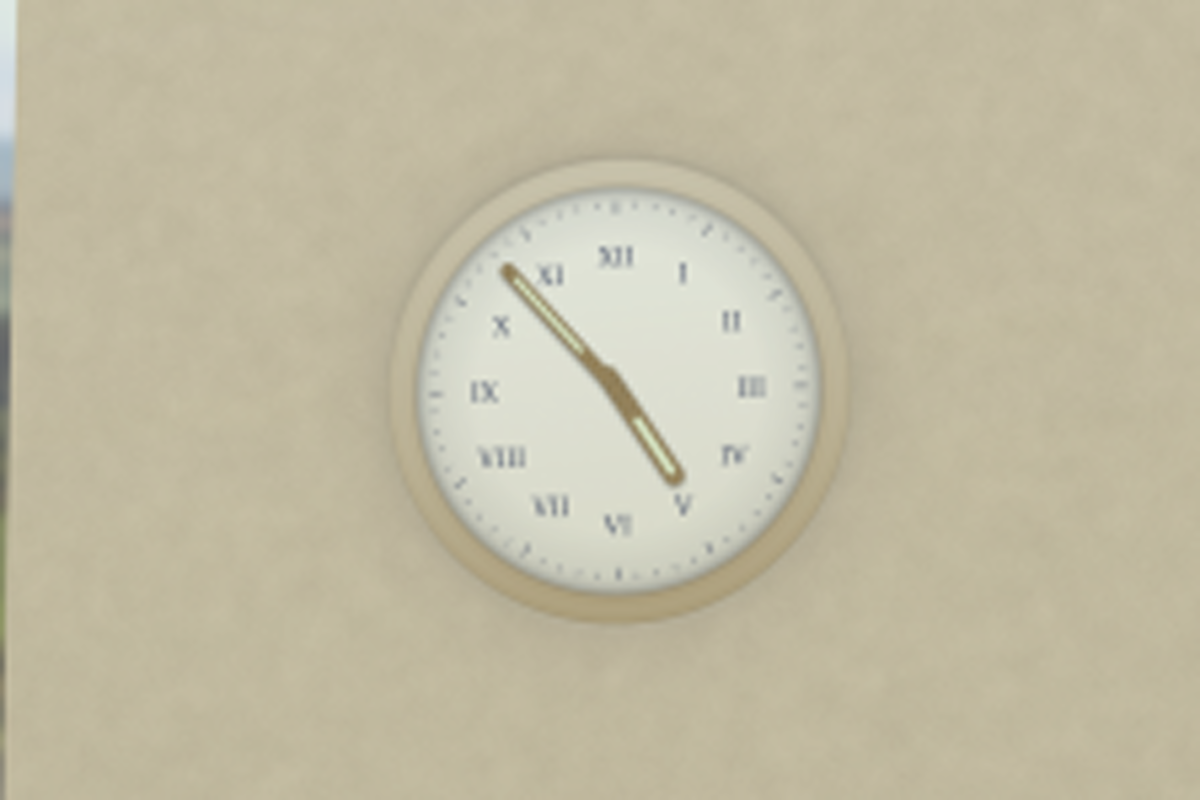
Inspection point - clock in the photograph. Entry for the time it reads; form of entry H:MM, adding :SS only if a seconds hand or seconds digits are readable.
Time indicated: 4:53
